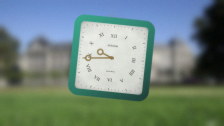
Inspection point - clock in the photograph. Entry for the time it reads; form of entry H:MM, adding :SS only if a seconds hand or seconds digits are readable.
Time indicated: 9:44
